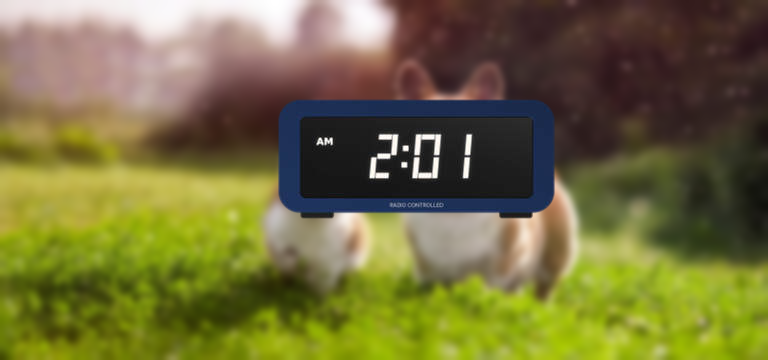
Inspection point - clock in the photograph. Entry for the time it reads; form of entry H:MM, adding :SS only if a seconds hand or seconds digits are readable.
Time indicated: 2:01
